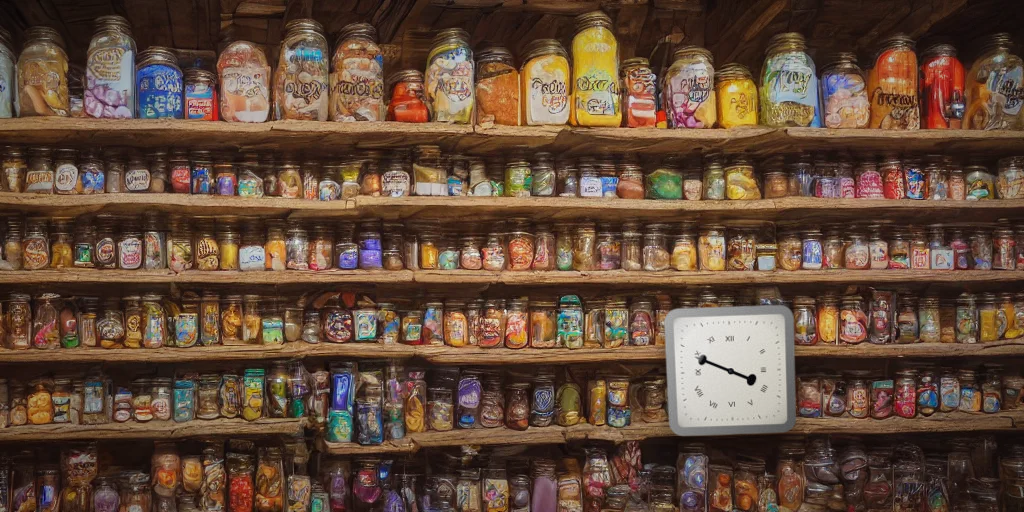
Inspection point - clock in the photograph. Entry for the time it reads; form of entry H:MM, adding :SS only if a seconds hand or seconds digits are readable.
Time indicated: 3:49
